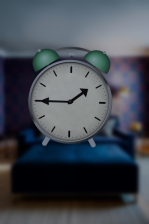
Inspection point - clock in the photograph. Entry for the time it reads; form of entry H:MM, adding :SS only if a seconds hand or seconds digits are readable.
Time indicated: 1:45
